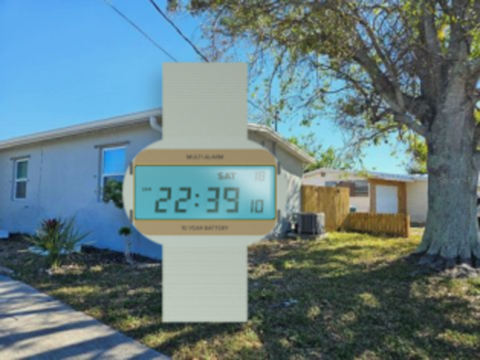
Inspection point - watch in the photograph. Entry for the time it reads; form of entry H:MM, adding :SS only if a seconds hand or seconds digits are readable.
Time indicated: 22:39:10
